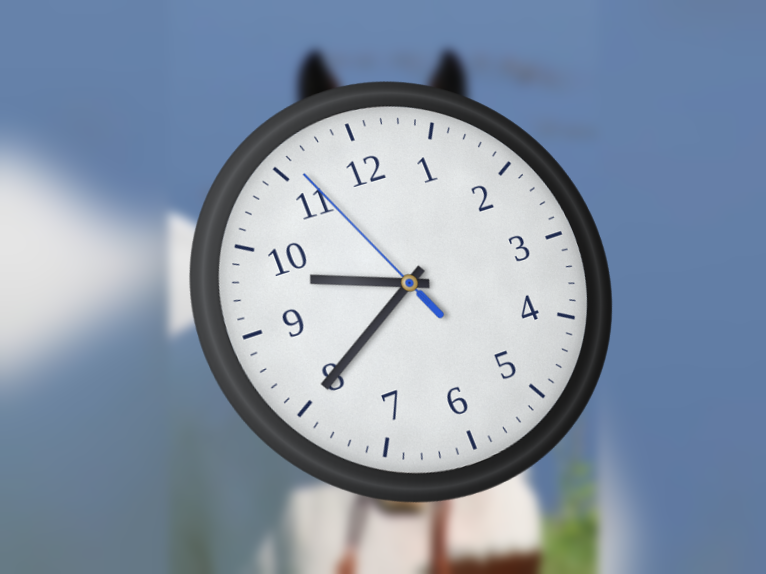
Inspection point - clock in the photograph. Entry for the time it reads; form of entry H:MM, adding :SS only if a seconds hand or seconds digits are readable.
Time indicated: 9:39:56
